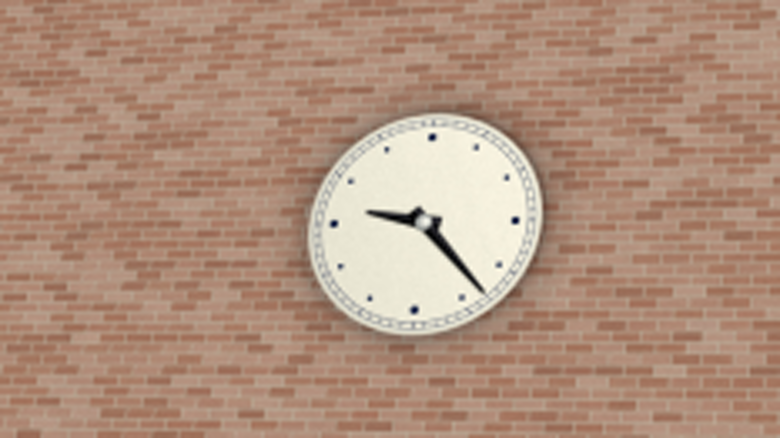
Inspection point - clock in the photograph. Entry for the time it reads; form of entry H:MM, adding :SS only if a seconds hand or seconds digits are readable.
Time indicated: 9:23
